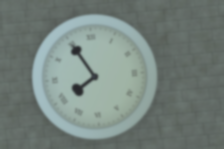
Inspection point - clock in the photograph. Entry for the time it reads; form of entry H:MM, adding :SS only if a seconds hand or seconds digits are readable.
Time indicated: 7:55
